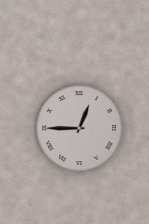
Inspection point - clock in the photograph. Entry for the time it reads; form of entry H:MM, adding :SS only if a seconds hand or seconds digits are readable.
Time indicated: 12:45
